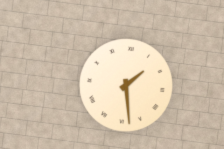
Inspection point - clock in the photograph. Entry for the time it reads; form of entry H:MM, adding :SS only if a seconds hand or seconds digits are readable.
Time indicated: 1:28
